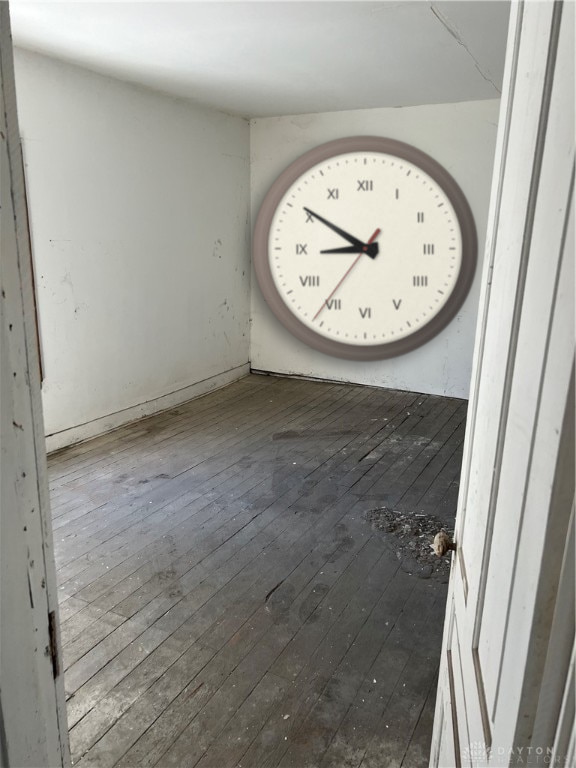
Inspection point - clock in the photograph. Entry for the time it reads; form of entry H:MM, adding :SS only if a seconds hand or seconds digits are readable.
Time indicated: 8:50:36
